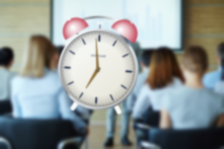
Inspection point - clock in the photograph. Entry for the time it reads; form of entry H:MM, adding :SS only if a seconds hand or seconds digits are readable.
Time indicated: 6:59
